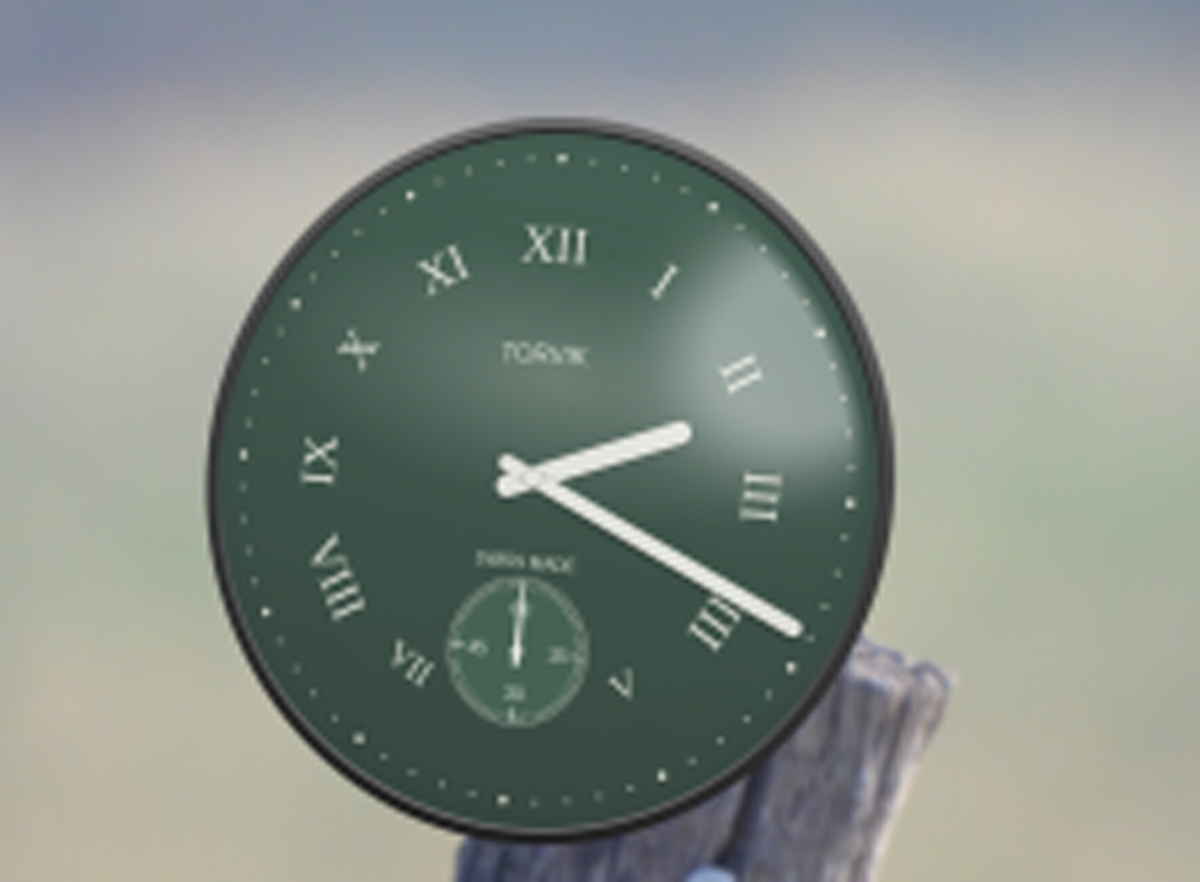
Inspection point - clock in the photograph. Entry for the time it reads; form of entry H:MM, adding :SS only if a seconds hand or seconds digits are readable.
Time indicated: 2:19
